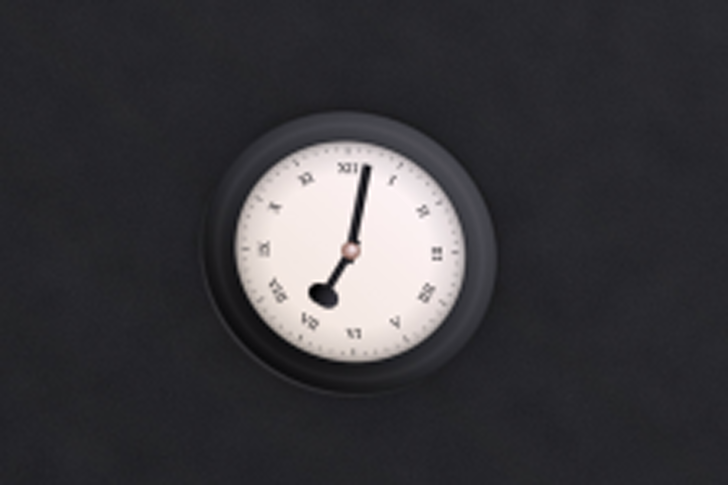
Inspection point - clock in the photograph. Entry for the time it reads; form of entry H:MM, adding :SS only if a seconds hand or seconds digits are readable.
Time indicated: 7:02
